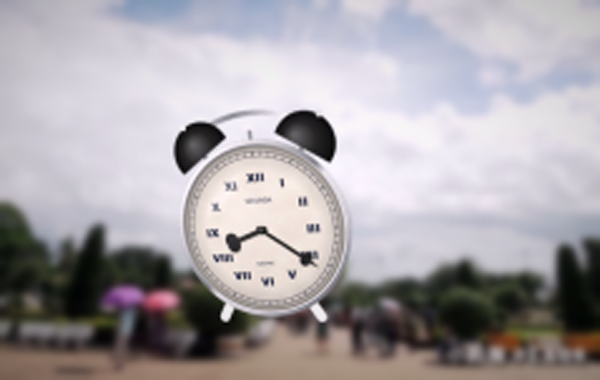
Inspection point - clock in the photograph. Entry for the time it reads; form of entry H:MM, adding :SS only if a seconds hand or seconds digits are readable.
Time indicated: 8:21
